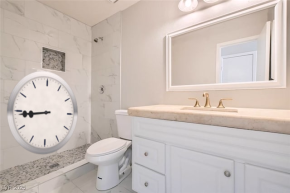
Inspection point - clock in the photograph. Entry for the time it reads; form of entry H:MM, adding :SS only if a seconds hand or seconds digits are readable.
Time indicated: 8:44
